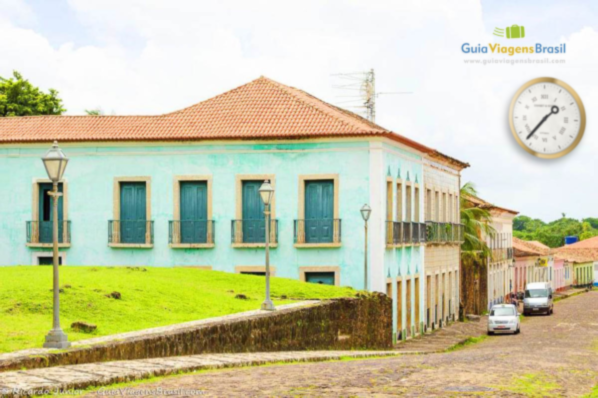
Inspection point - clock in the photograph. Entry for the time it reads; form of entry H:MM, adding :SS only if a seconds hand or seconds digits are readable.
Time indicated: 1:37
